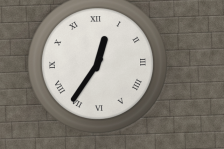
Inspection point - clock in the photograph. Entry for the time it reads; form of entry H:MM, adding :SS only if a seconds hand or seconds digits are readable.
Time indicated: 12:36
